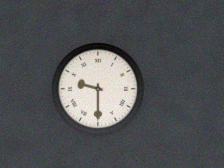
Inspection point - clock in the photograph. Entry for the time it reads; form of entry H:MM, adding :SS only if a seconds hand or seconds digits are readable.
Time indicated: 9:30
